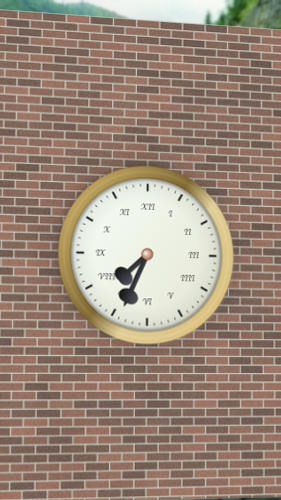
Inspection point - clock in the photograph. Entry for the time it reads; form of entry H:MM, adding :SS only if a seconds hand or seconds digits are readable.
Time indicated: 7:34
